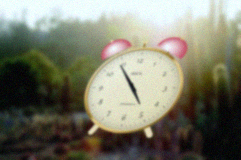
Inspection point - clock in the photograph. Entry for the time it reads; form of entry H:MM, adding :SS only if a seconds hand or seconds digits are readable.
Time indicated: 4:54
